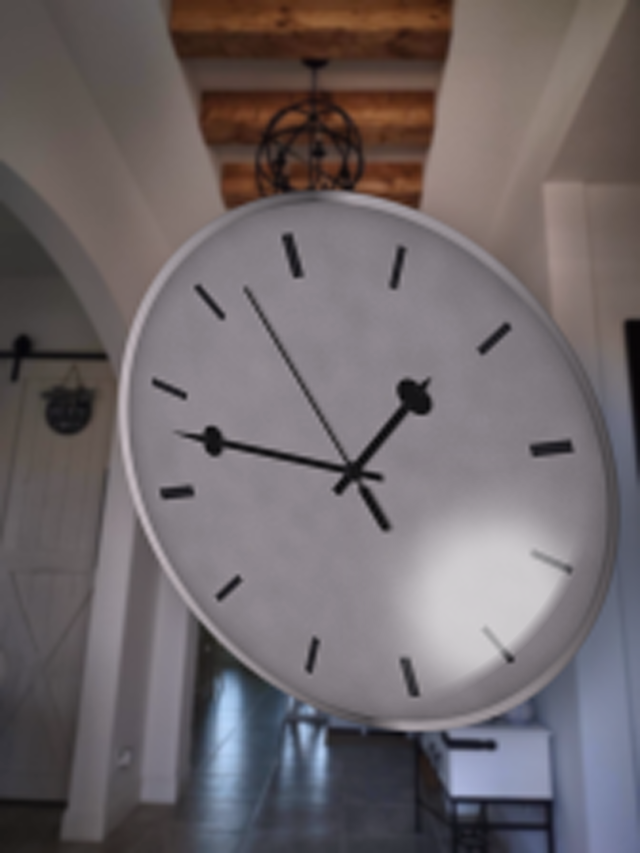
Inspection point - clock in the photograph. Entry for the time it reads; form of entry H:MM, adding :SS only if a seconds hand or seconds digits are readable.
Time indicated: 1:47:57
